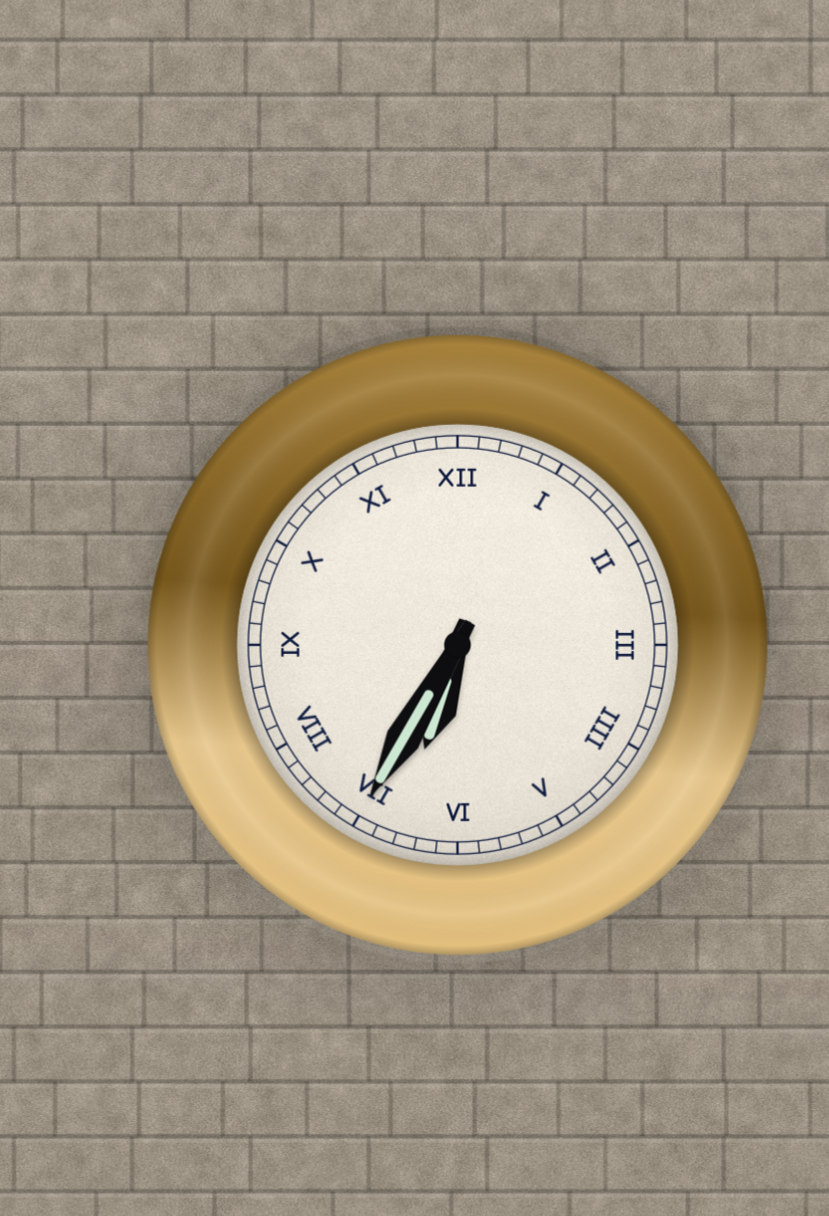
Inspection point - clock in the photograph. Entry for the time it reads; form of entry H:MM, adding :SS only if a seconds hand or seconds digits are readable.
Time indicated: 6:35
